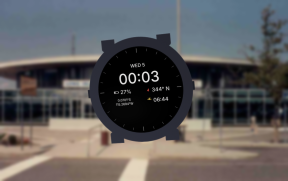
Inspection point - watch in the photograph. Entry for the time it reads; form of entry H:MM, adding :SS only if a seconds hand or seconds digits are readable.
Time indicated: 0:03
